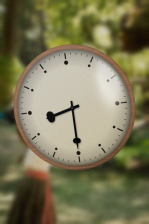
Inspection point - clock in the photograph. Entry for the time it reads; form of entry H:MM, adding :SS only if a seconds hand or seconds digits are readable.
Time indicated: 8:30
